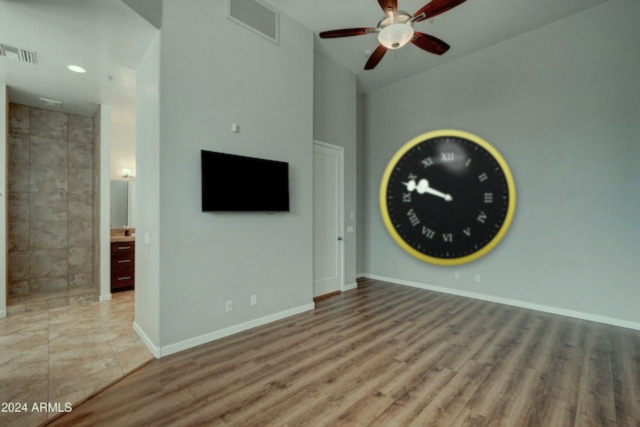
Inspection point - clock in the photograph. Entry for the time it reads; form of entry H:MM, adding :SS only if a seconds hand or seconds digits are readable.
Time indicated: 9:48
